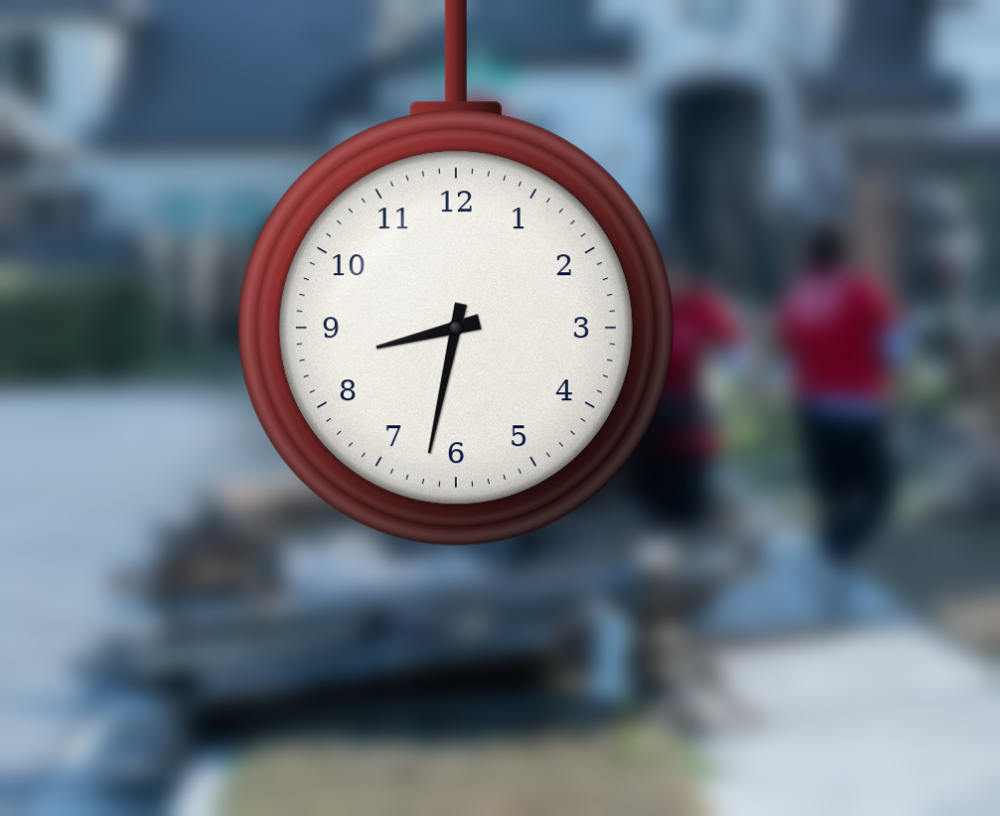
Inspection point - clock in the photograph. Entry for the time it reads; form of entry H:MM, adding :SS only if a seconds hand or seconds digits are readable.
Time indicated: 8:32
